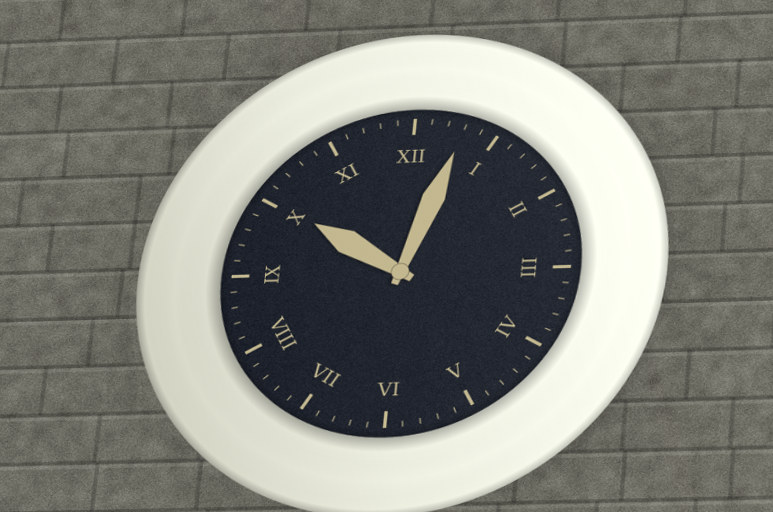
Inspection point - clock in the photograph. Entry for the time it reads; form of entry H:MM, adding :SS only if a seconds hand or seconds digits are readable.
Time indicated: 10:03
